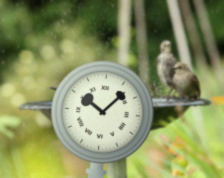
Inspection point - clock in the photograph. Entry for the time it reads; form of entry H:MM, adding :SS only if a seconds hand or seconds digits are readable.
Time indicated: 10:07
